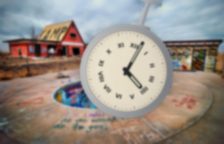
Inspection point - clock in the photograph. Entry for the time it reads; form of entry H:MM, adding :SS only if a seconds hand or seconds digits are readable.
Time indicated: 4:02
